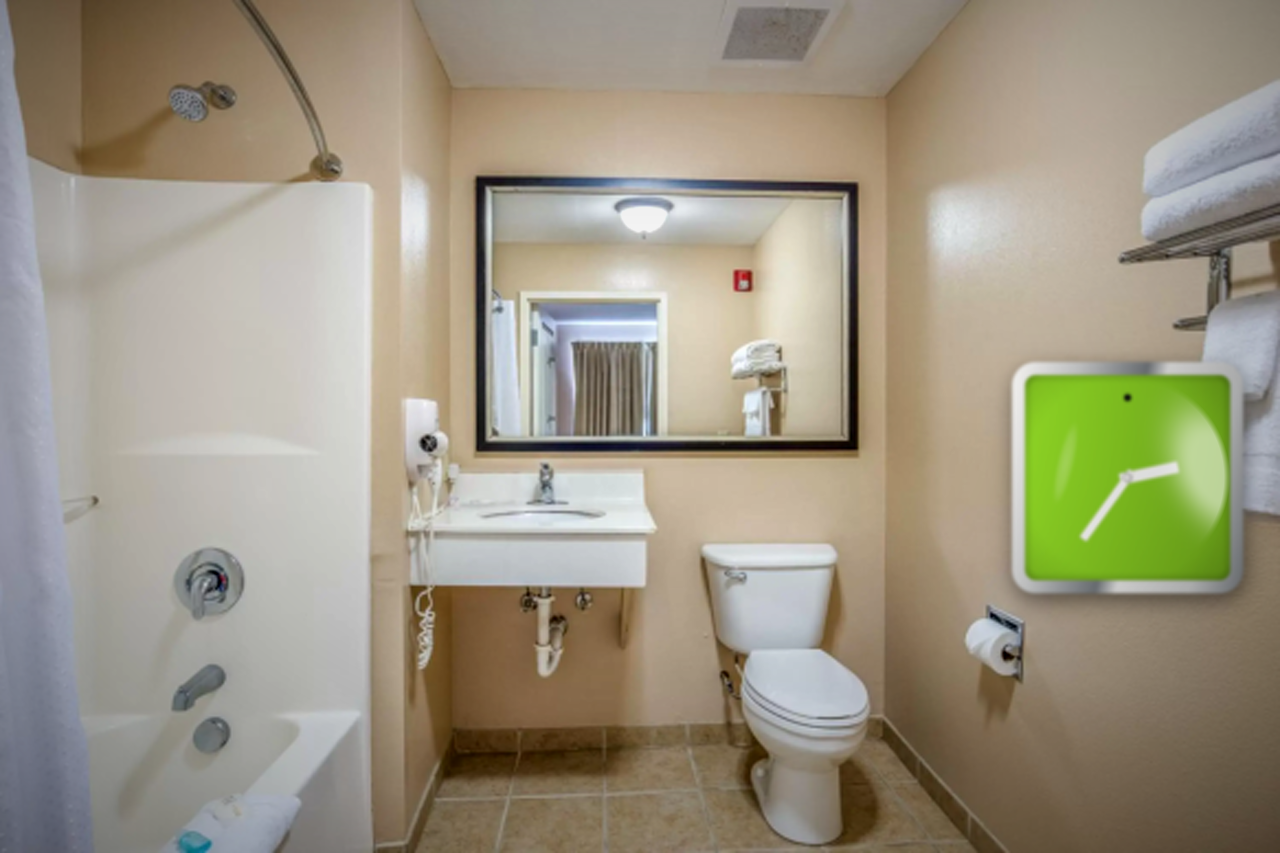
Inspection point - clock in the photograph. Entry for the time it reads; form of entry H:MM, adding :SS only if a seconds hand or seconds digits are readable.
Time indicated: 2:36
